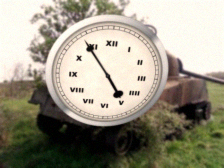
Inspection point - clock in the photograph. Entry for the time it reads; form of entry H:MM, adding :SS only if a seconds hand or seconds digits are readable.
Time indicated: 4:54
